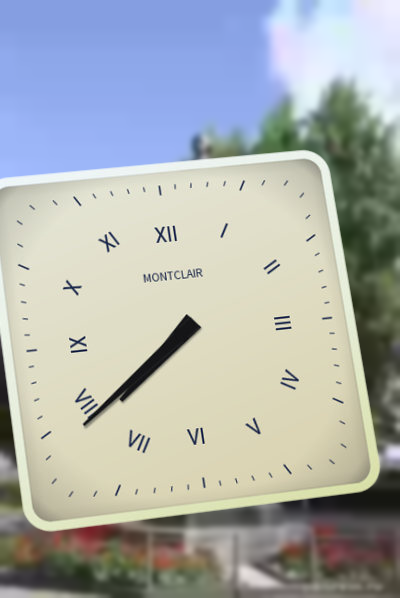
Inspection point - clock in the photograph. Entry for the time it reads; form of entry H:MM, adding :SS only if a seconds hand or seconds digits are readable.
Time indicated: 7:39
